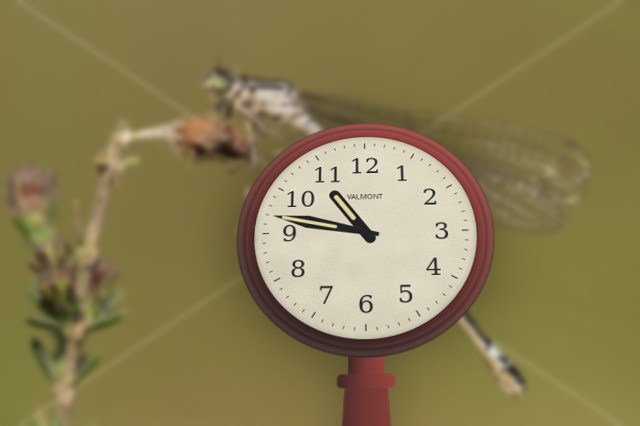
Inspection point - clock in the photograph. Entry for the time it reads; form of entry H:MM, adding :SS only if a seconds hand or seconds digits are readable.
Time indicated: 10:47
